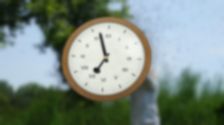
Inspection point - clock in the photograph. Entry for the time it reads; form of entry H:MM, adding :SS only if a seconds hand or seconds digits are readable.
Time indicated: 6:57
